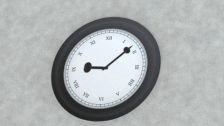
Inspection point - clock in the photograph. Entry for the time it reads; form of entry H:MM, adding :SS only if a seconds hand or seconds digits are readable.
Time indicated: 9:08
